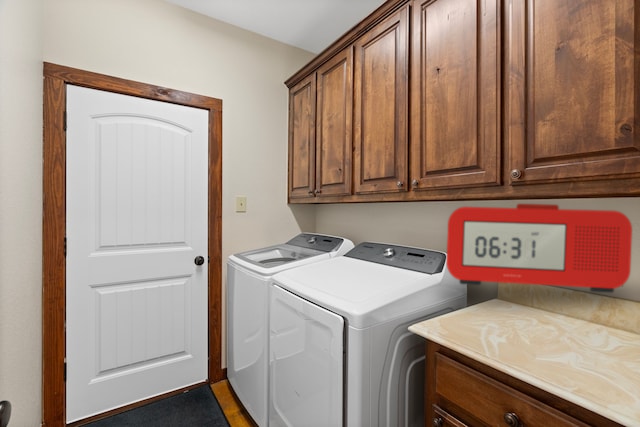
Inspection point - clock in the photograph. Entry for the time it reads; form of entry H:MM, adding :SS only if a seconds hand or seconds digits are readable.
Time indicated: 6:31
